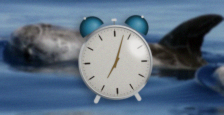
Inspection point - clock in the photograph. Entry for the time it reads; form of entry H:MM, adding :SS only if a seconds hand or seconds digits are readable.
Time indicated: 7:03
